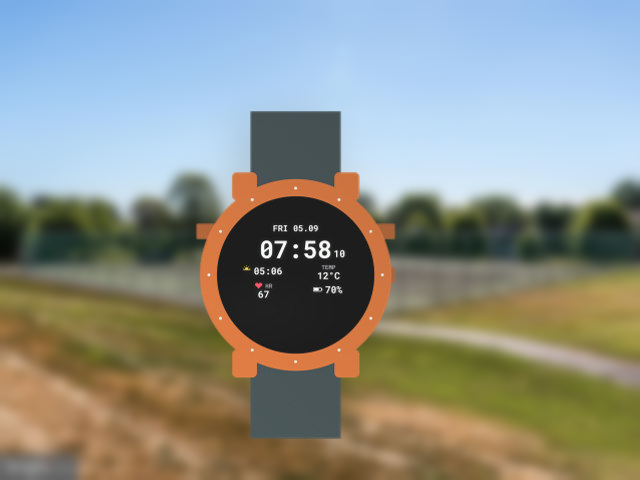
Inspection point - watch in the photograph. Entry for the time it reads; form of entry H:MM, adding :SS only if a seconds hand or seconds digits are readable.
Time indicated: 7:58:10
